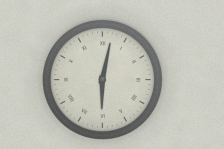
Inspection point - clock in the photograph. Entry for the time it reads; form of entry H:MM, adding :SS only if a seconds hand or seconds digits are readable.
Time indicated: 6:02
